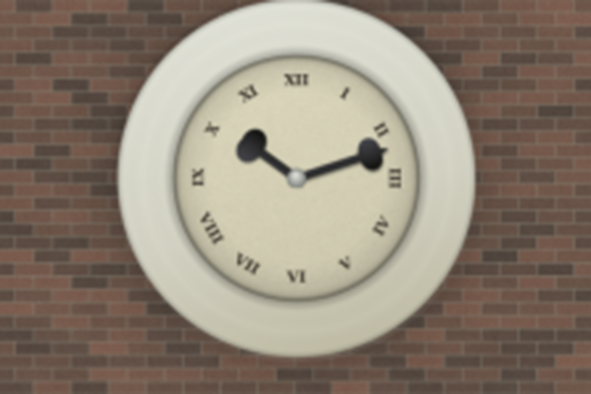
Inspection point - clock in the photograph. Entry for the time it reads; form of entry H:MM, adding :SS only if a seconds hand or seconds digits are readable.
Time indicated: 10:12
